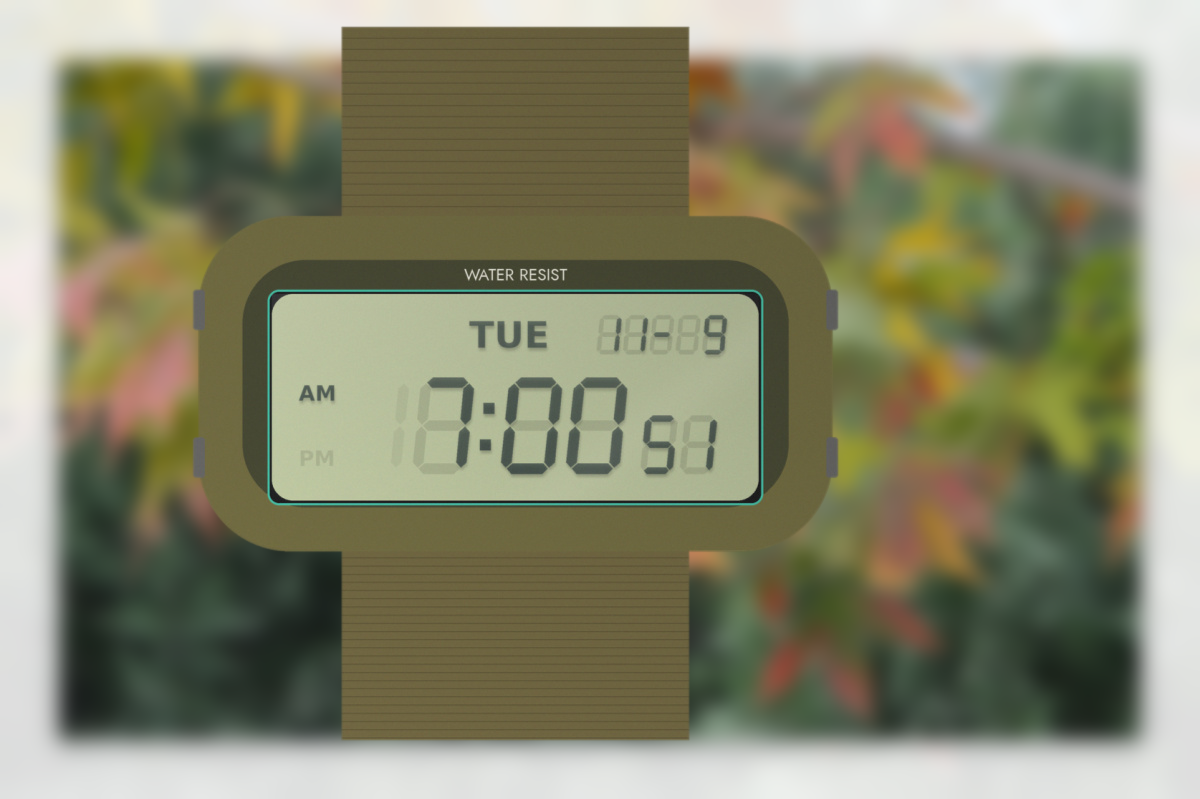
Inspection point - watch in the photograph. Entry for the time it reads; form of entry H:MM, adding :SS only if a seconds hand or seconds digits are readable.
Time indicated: 7:00:51
